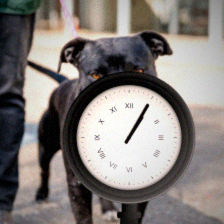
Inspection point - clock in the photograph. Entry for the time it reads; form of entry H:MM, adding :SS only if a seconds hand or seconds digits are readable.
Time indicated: 1:05
